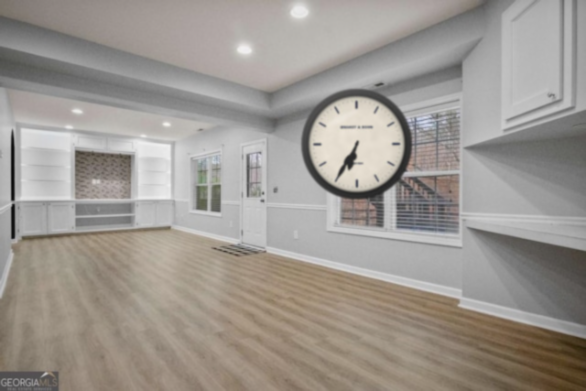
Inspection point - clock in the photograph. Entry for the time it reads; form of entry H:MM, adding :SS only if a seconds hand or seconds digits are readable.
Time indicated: 6:35
